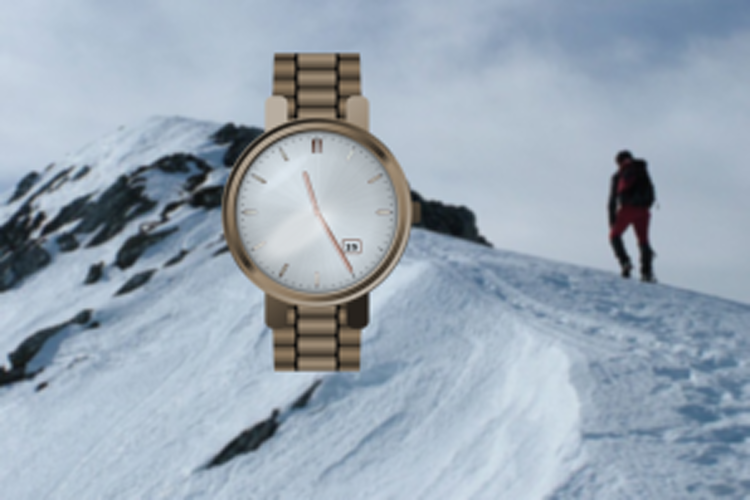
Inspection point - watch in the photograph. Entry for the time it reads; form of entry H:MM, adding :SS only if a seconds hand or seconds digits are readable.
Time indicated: 11:25
